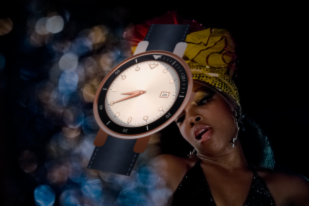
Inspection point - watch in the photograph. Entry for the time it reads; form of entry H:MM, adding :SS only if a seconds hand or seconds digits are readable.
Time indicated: 8:40
